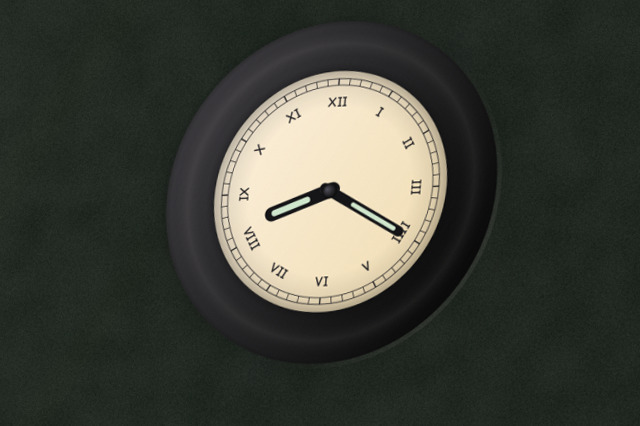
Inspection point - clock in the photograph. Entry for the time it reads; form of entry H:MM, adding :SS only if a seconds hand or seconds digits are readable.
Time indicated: 8:20
